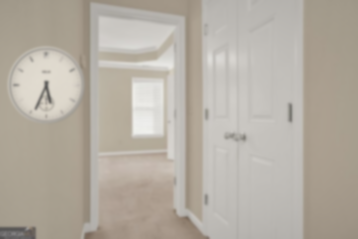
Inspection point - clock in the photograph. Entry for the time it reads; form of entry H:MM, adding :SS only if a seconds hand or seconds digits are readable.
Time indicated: 5:34
